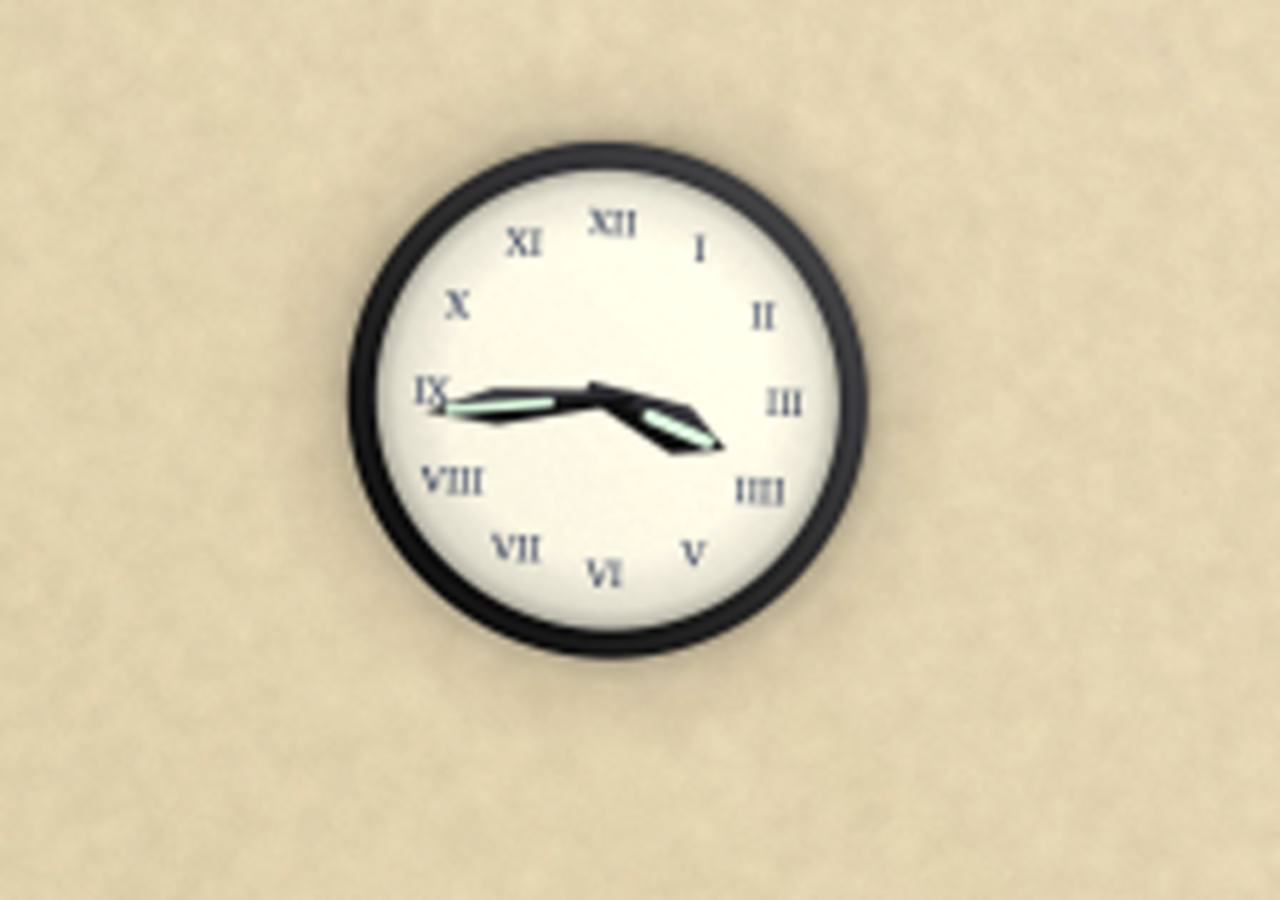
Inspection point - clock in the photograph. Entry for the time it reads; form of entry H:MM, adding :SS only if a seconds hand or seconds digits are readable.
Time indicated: 3:44
